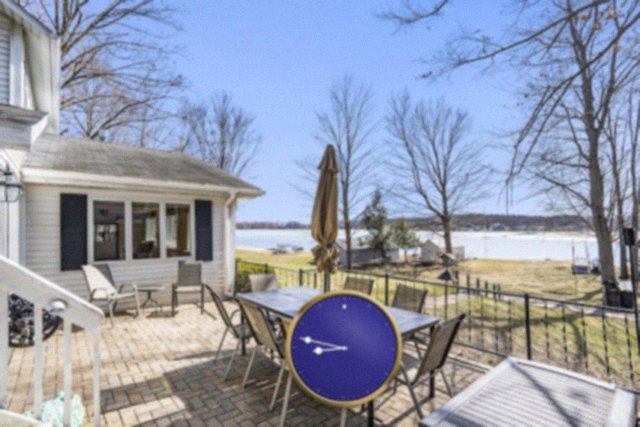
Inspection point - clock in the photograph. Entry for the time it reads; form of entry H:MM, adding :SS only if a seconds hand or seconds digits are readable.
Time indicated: 8:47
